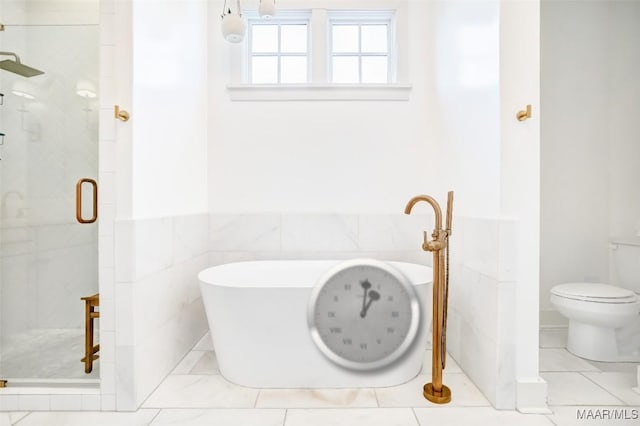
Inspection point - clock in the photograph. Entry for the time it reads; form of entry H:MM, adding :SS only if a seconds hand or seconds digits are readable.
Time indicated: 1:01
